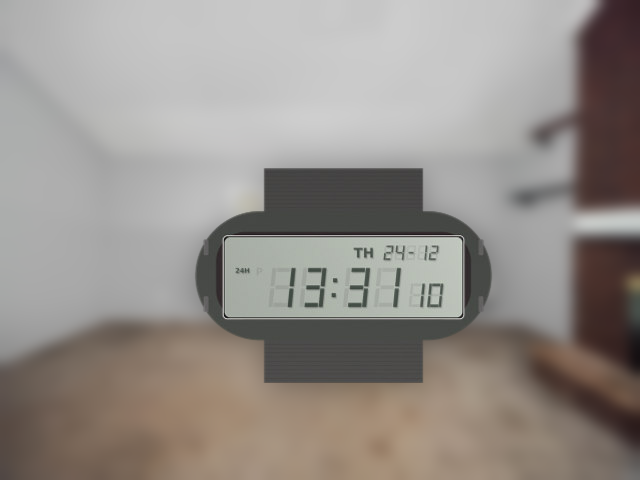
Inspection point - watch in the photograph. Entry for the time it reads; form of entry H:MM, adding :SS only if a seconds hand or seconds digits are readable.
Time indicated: 13:31:10
